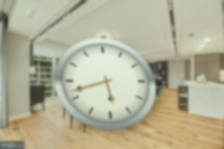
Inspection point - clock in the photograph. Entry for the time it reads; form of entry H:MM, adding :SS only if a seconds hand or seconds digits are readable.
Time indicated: 5:42
